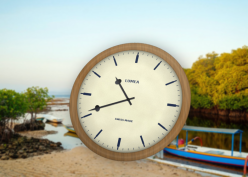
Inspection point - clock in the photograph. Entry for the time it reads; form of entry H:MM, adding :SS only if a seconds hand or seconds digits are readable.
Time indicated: 10:41
